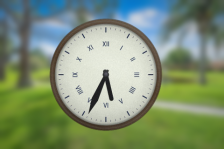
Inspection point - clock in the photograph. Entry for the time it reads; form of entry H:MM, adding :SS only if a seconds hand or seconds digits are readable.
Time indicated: 5:34
